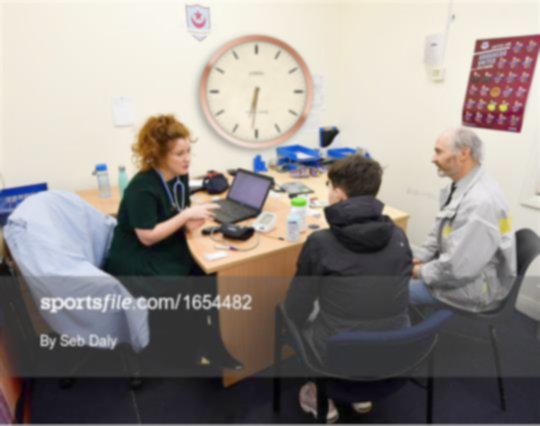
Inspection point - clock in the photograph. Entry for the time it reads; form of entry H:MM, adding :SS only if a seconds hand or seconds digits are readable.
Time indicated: 6:31
